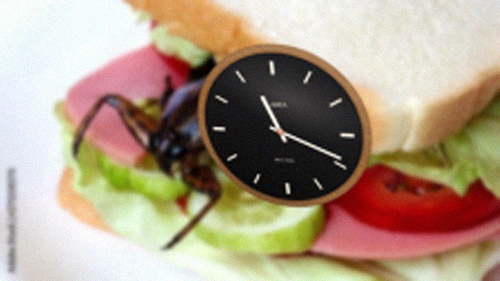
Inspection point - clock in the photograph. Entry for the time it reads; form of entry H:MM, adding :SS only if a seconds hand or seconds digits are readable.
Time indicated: 11:19
